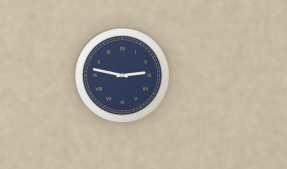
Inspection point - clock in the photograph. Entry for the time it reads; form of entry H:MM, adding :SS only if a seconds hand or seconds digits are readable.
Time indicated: 2:47
